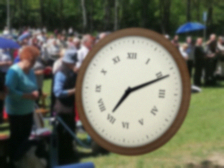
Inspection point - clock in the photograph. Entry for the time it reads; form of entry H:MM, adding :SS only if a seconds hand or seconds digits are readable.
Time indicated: 7:11
